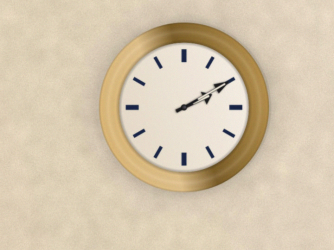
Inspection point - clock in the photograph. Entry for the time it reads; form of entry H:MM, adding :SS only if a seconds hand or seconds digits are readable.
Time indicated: 2:10
